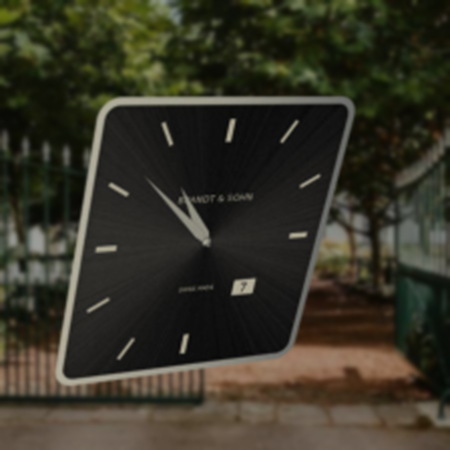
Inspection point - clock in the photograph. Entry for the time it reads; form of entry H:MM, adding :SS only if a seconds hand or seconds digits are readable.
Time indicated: 10:52
